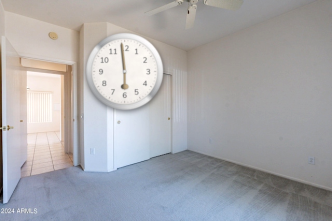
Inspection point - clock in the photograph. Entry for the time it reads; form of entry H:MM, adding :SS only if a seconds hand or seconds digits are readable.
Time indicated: 5:59
